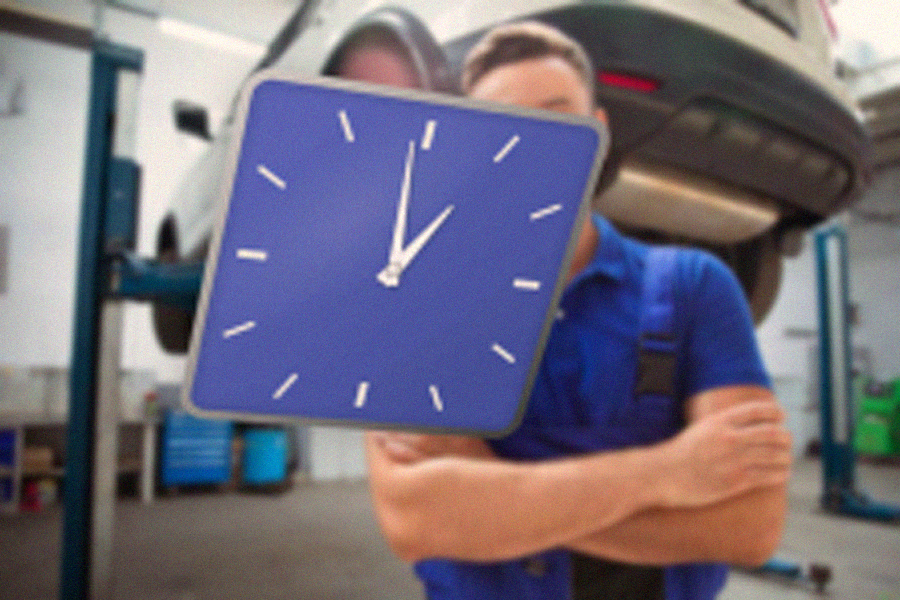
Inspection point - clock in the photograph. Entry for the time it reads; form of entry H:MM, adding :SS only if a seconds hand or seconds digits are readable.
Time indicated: 12:59
